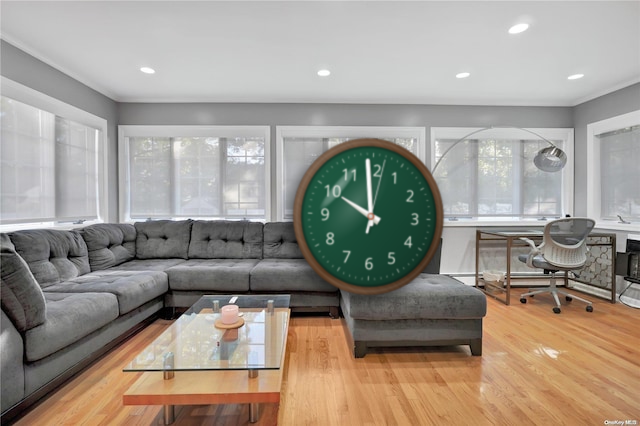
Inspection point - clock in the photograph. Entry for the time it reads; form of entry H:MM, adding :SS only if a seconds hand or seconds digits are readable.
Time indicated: 9:59:02
